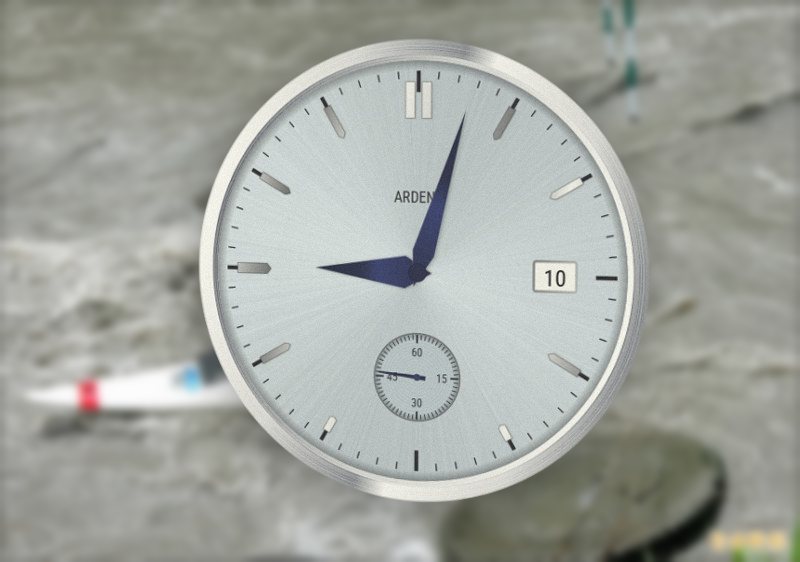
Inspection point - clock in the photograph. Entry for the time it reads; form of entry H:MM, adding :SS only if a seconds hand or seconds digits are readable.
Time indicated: 9:02:46
